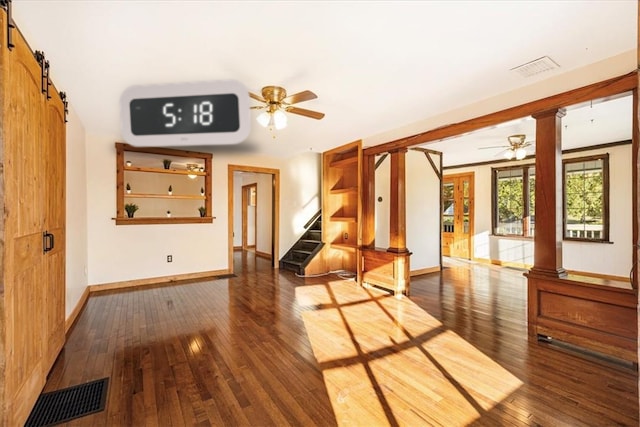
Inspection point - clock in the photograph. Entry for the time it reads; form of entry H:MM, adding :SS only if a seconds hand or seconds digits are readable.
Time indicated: 5:18
